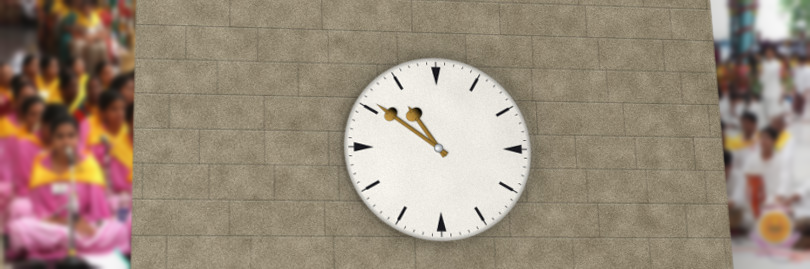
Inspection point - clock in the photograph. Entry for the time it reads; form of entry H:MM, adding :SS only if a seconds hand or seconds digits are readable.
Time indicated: 10:51
